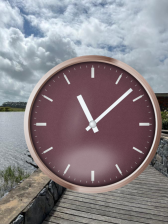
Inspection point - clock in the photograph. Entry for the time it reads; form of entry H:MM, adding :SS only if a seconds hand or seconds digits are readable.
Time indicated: 11:08
